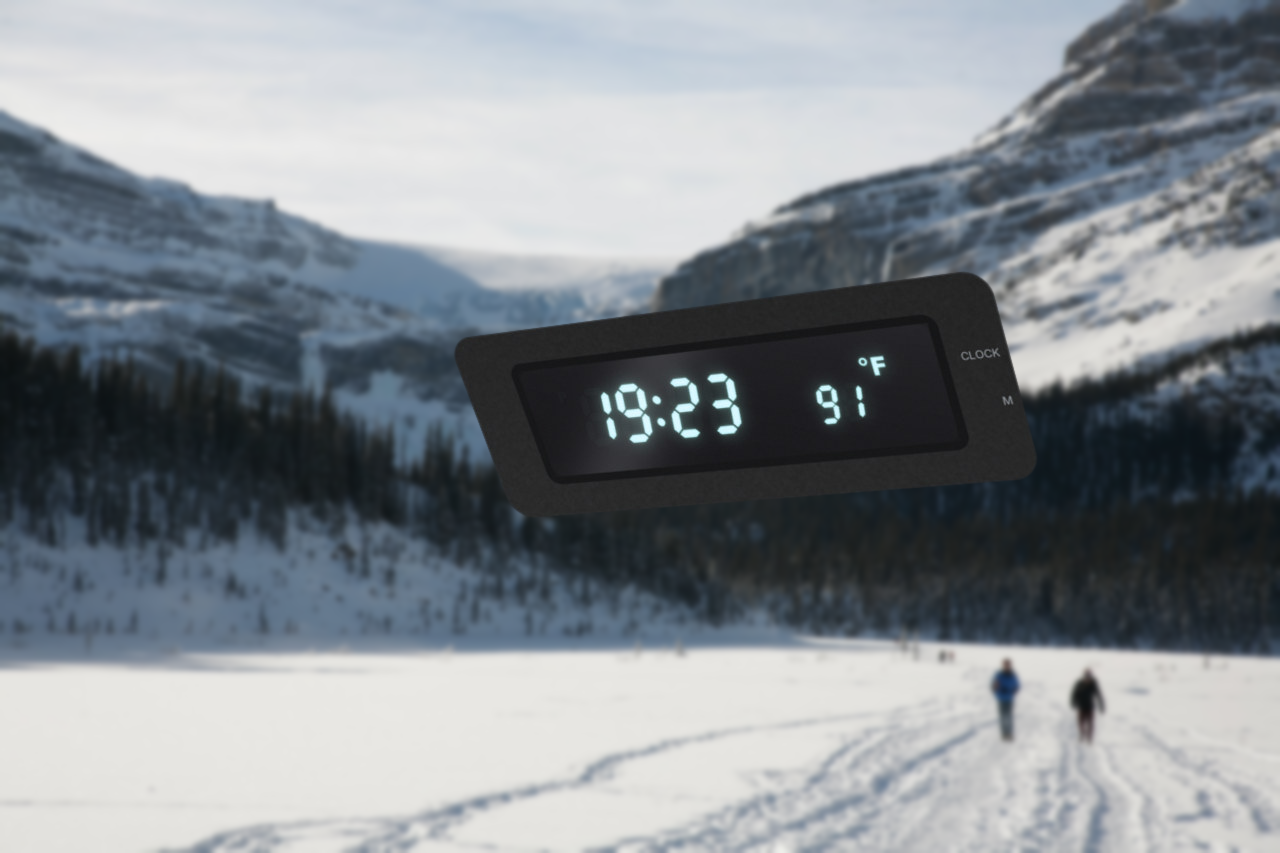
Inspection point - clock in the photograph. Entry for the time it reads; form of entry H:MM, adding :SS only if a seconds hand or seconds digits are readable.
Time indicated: 19:23
